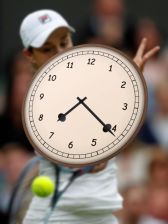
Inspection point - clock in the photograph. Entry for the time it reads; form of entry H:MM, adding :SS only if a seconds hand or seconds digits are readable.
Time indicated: 7:21
